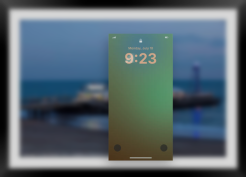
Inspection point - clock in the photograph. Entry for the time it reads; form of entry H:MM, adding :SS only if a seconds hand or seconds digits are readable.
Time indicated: 9:23
